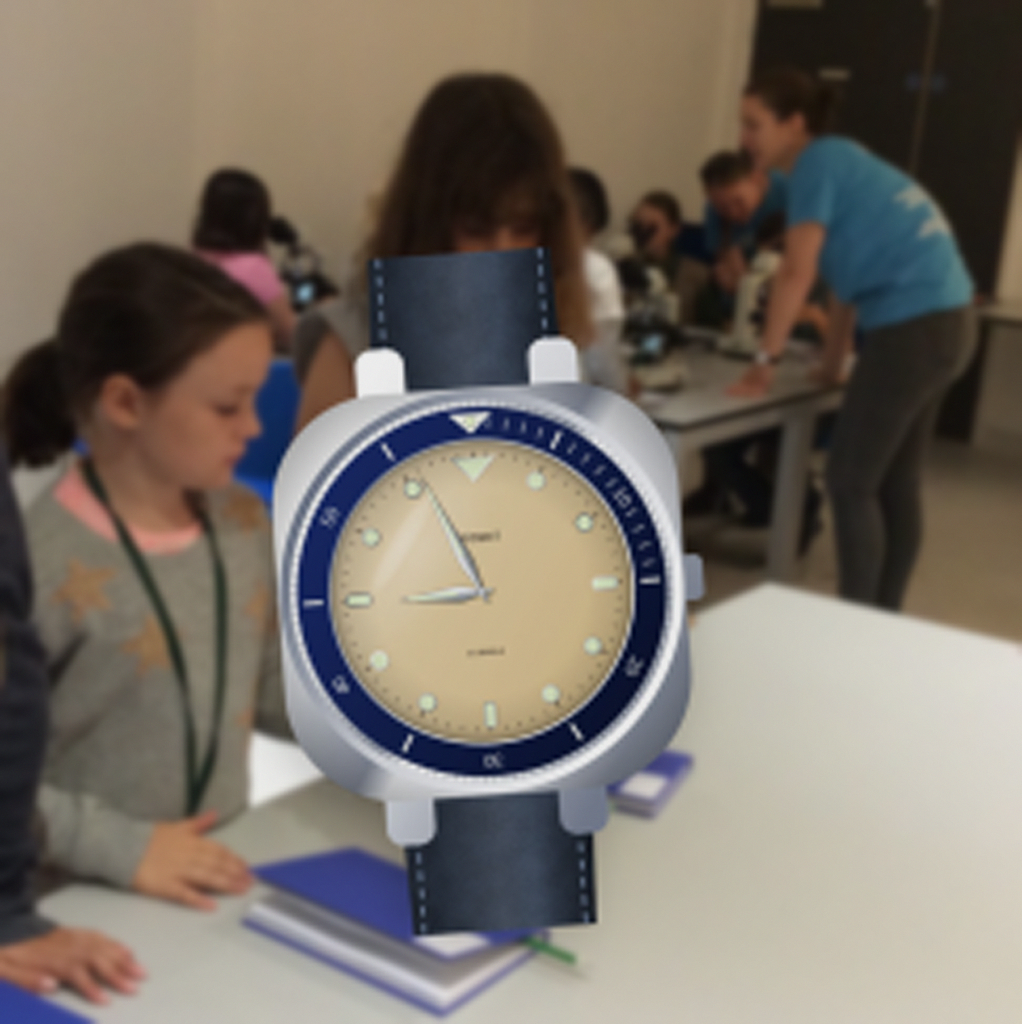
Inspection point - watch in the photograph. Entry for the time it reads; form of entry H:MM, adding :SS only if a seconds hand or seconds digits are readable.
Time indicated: 8:56
